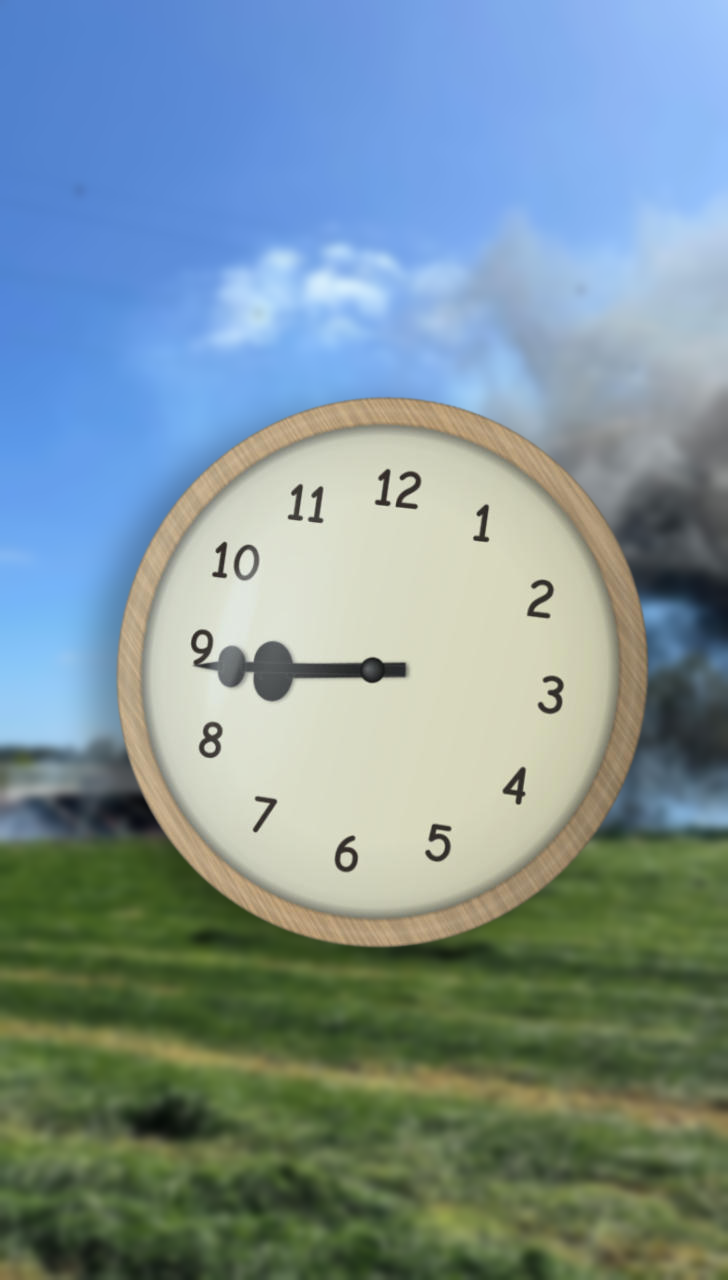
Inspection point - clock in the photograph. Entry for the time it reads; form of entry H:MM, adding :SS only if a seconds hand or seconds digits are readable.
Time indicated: 8:44
